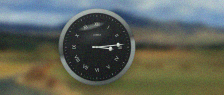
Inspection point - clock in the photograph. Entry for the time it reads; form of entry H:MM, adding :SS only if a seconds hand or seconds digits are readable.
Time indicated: 3:14
